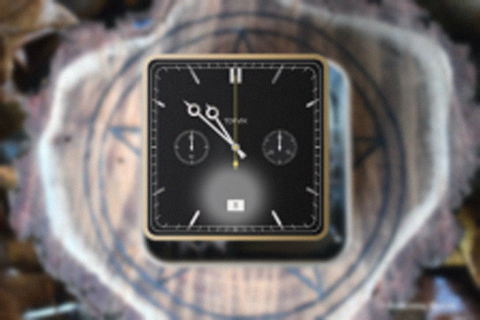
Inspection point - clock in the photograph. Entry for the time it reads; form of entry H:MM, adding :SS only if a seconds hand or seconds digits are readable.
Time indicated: 10:52
